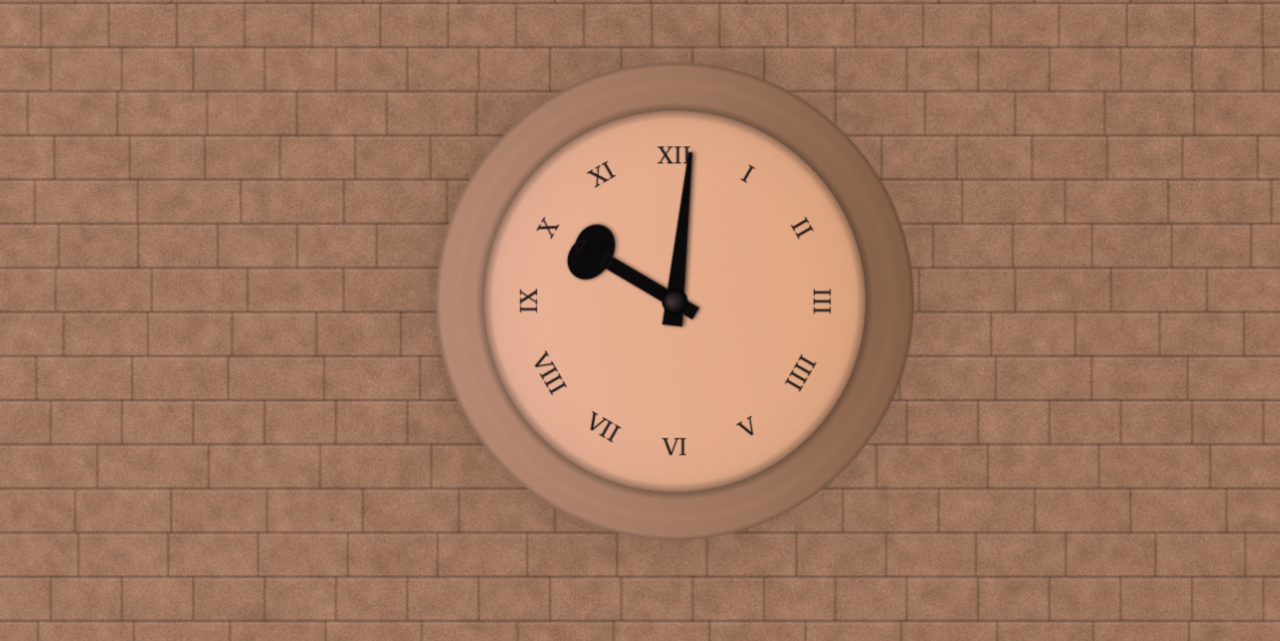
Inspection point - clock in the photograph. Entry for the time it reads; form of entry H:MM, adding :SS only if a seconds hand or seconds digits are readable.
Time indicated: 10:01
